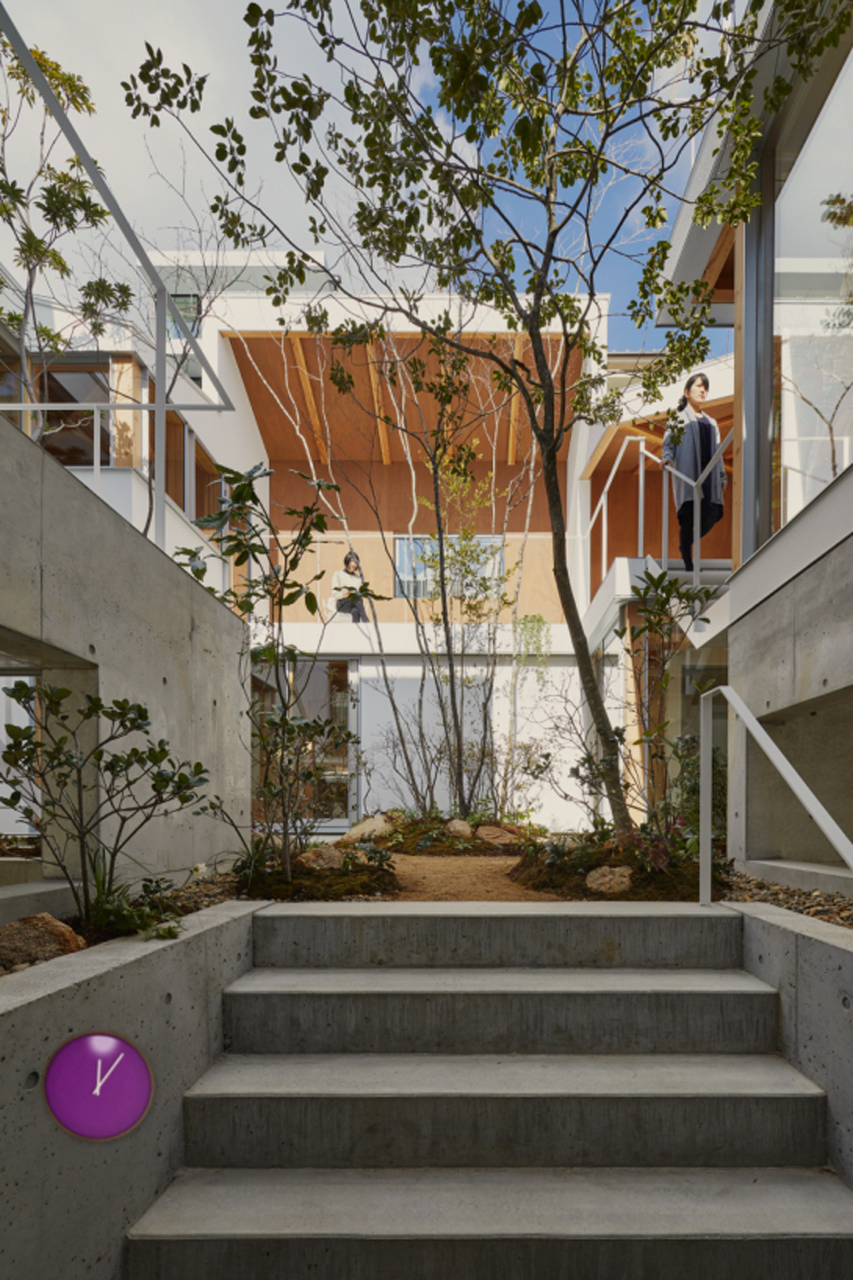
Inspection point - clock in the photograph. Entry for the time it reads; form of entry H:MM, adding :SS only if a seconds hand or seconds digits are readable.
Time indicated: 12:06
